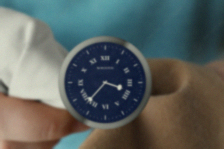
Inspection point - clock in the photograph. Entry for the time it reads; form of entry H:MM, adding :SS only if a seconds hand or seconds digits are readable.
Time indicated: 3:37
